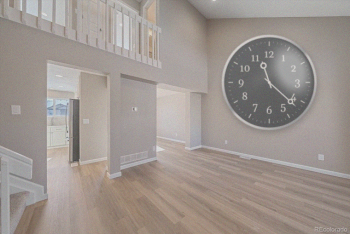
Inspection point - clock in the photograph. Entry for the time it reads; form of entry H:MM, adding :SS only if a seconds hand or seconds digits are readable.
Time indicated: 11:22
